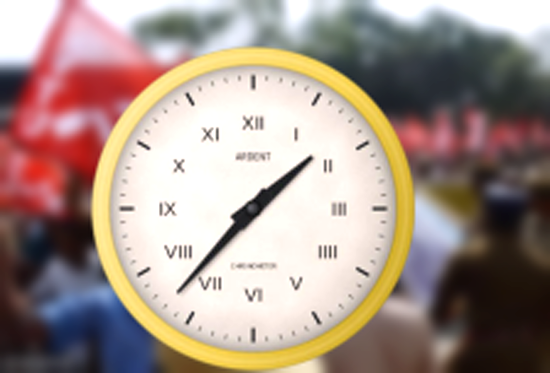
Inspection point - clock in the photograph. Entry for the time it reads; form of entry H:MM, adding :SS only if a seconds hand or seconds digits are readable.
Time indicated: 1:37
